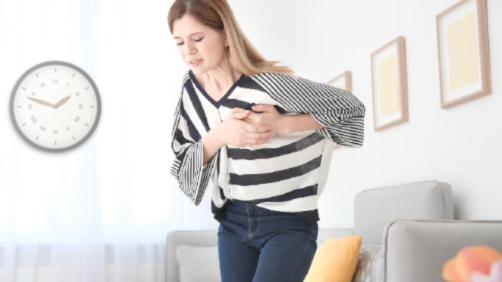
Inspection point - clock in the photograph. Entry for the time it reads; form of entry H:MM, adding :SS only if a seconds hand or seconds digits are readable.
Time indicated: 1:48
